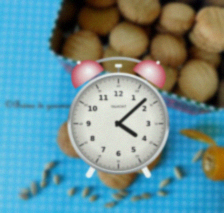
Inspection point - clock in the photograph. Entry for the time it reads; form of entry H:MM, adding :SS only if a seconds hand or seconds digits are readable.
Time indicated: 4:08
